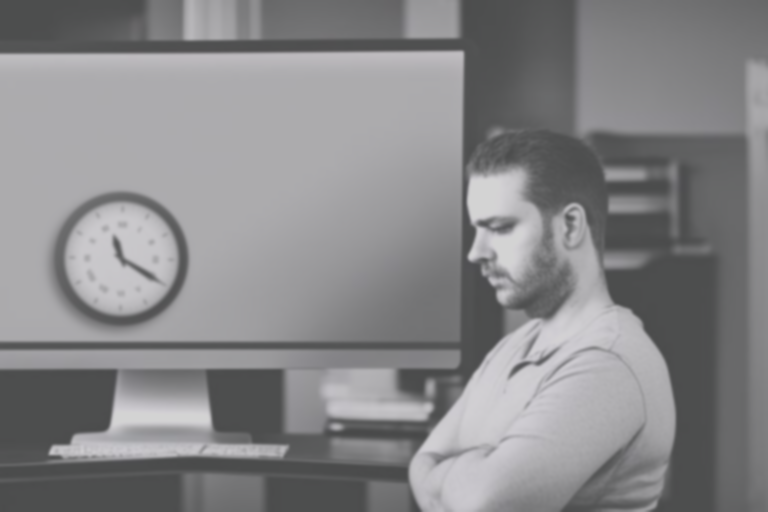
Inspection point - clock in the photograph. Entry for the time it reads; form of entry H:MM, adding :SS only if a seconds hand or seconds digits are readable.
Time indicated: 11:20
